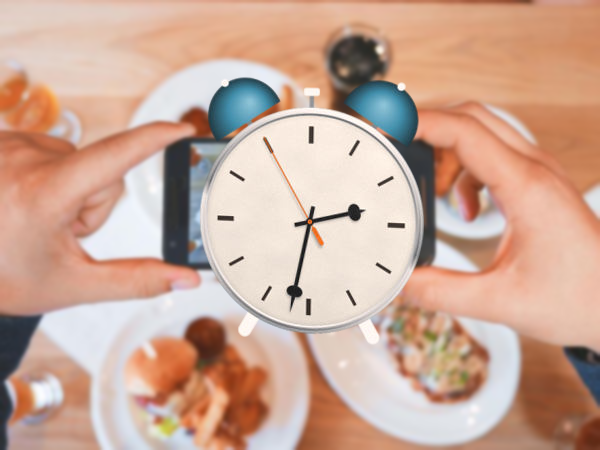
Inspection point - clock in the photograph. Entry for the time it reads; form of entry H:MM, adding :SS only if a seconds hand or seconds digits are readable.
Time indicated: 2:31:55
